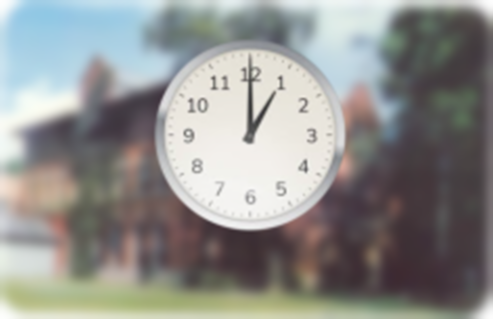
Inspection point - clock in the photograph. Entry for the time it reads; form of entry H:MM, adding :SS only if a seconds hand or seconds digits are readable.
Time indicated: 1:00
